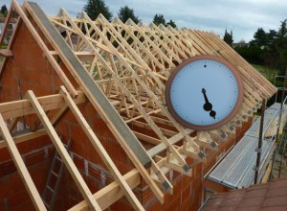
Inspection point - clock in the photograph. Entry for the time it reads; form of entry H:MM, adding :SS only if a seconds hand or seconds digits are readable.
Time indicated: 5:26
